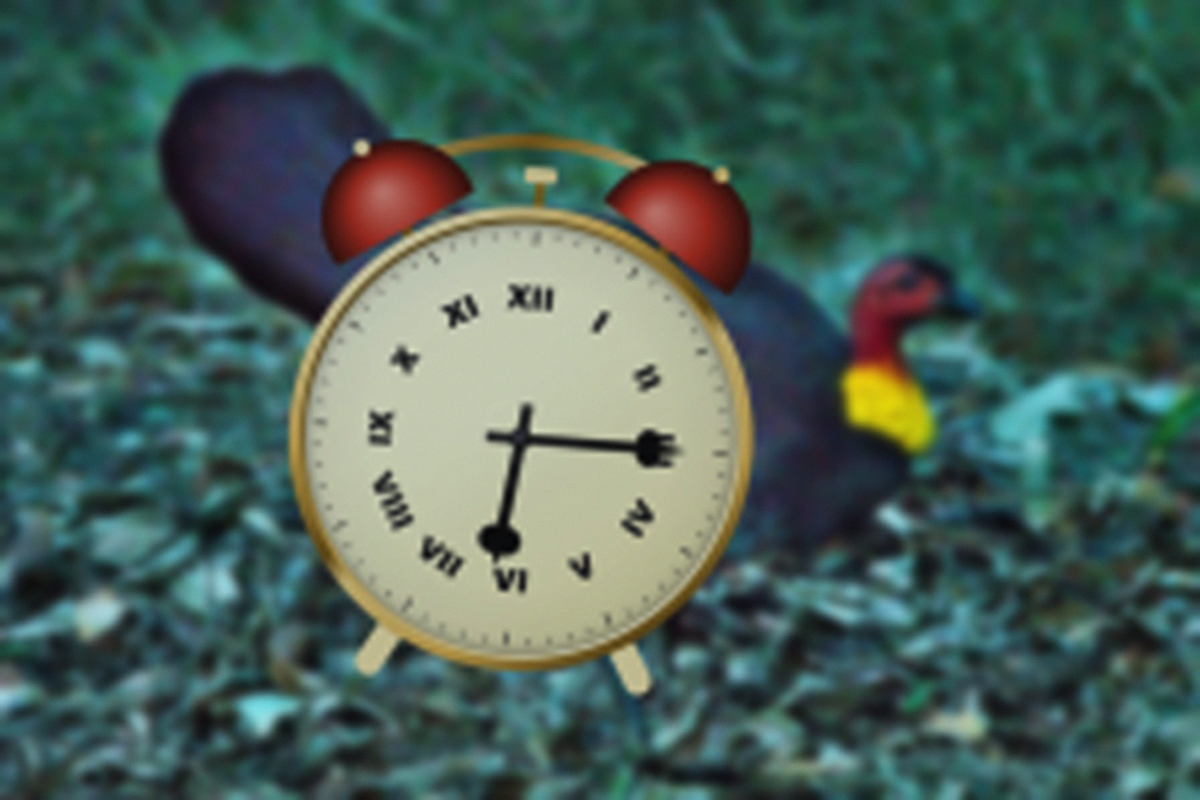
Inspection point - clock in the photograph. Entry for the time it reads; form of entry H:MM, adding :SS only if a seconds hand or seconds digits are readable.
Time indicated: 6:15
